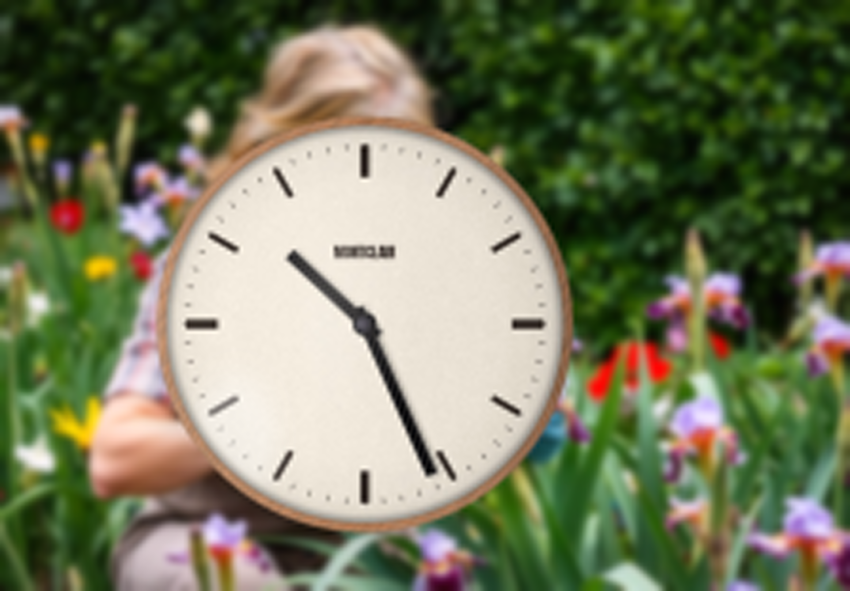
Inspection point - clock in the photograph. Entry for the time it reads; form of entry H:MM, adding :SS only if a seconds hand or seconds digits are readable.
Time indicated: 10:26
